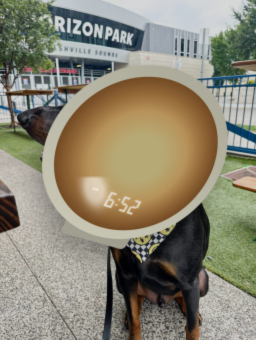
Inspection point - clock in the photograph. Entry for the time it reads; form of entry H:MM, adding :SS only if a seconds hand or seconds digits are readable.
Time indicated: 6:52
